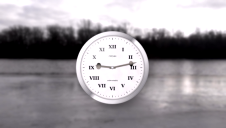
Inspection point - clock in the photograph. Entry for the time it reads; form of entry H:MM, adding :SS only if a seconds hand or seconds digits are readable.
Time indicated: 9:13
